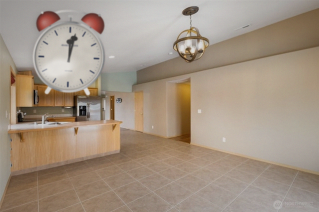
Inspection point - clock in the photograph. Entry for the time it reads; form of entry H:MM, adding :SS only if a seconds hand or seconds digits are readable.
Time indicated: 12:02
